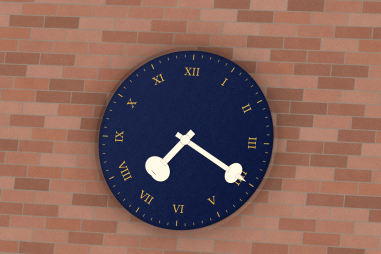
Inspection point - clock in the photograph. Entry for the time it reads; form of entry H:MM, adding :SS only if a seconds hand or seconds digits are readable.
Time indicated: 7:20
